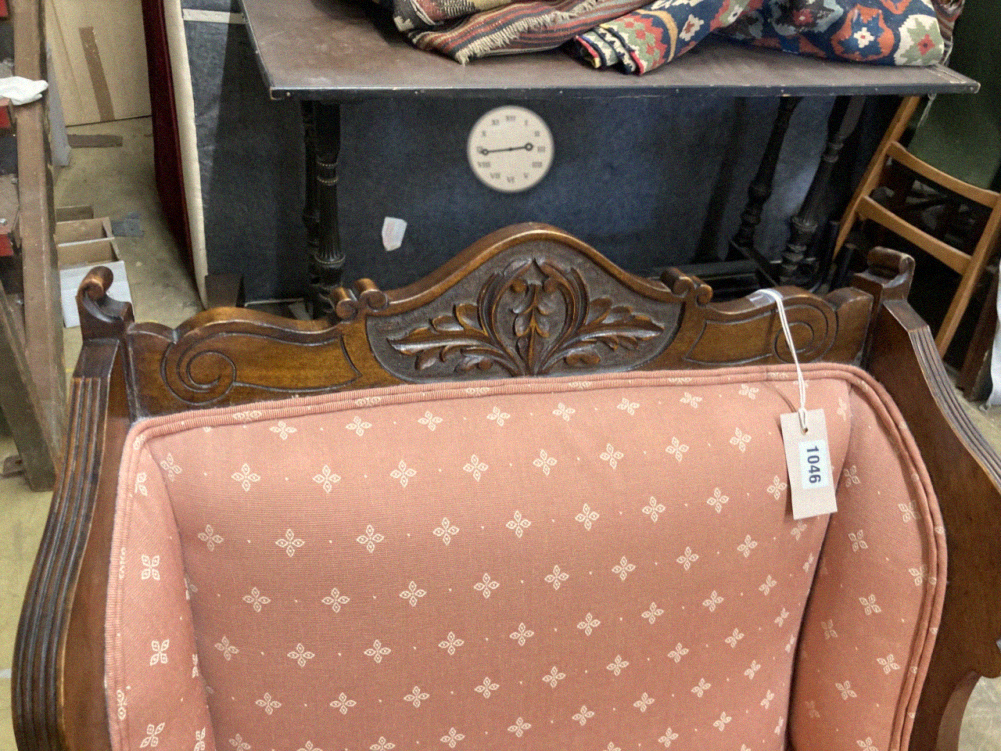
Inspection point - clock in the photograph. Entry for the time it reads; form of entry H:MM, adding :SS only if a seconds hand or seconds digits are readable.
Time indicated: 2:44
